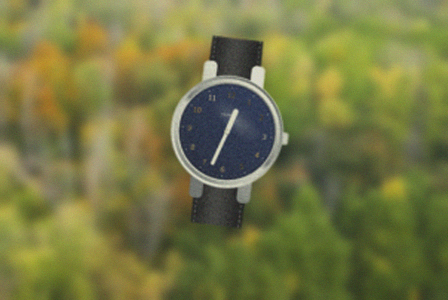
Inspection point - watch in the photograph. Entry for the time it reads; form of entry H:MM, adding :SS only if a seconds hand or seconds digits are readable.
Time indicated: 12:33
